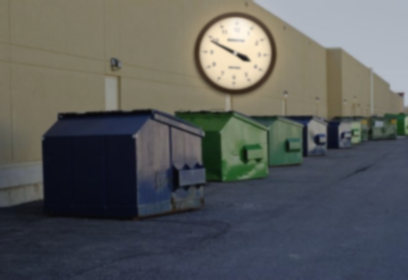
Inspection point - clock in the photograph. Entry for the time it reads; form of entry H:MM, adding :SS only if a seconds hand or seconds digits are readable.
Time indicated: 3:49
